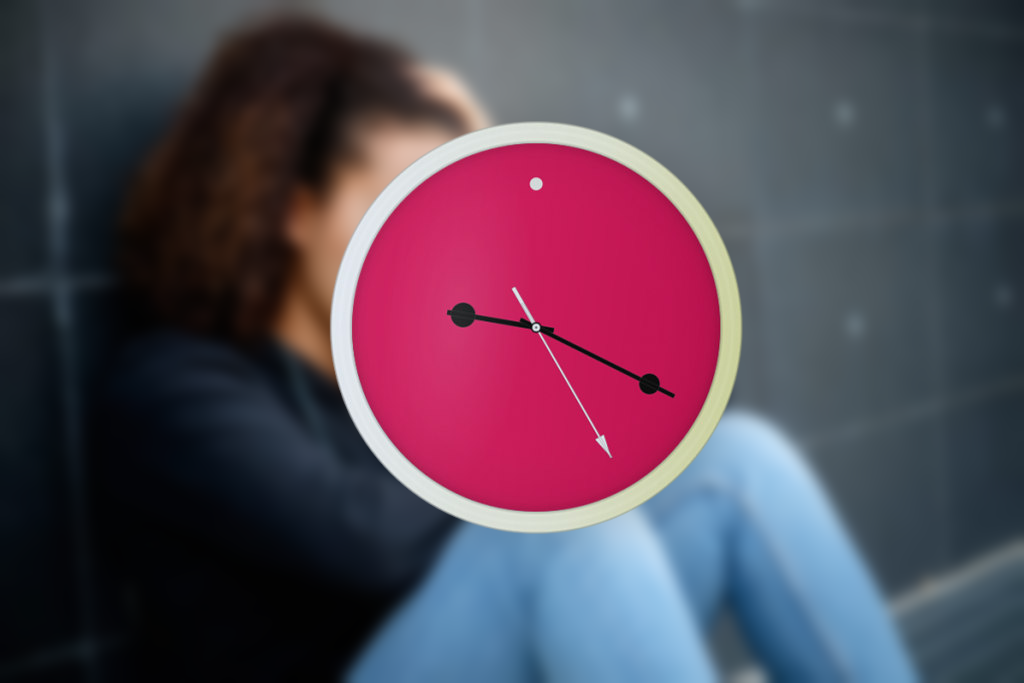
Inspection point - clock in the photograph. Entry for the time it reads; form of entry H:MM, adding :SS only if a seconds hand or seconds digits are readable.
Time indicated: 9:19:25
